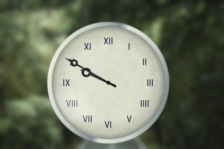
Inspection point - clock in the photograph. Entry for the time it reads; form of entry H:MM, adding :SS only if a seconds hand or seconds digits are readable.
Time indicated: 9:50
